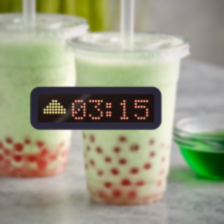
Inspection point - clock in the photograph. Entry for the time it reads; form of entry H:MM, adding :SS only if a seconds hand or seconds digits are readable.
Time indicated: 3:15
